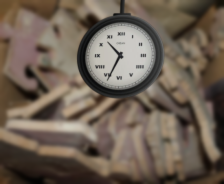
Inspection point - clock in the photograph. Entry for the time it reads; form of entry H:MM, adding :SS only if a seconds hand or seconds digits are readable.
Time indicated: 10:34
